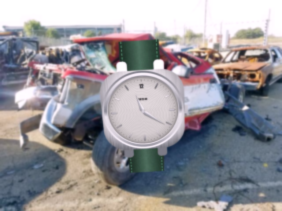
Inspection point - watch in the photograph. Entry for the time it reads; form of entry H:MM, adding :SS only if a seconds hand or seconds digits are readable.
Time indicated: 11:21
